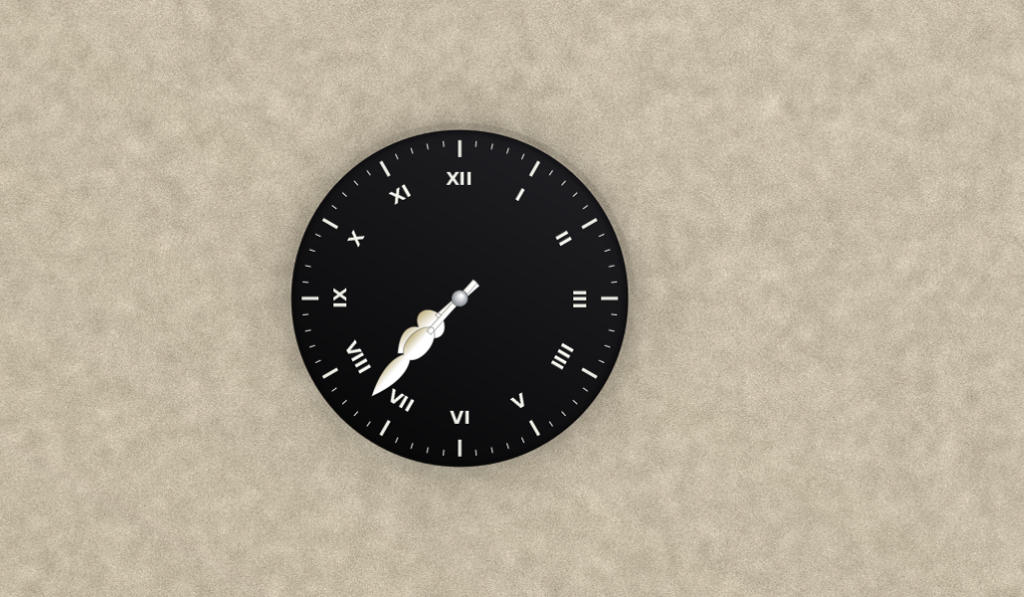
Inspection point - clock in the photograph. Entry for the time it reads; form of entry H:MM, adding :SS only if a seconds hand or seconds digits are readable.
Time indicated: 7:37
